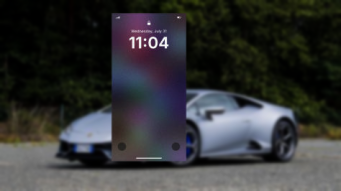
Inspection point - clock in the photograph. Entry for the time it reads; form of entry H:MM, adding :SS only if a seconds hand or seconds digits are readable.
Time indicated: 11:04
